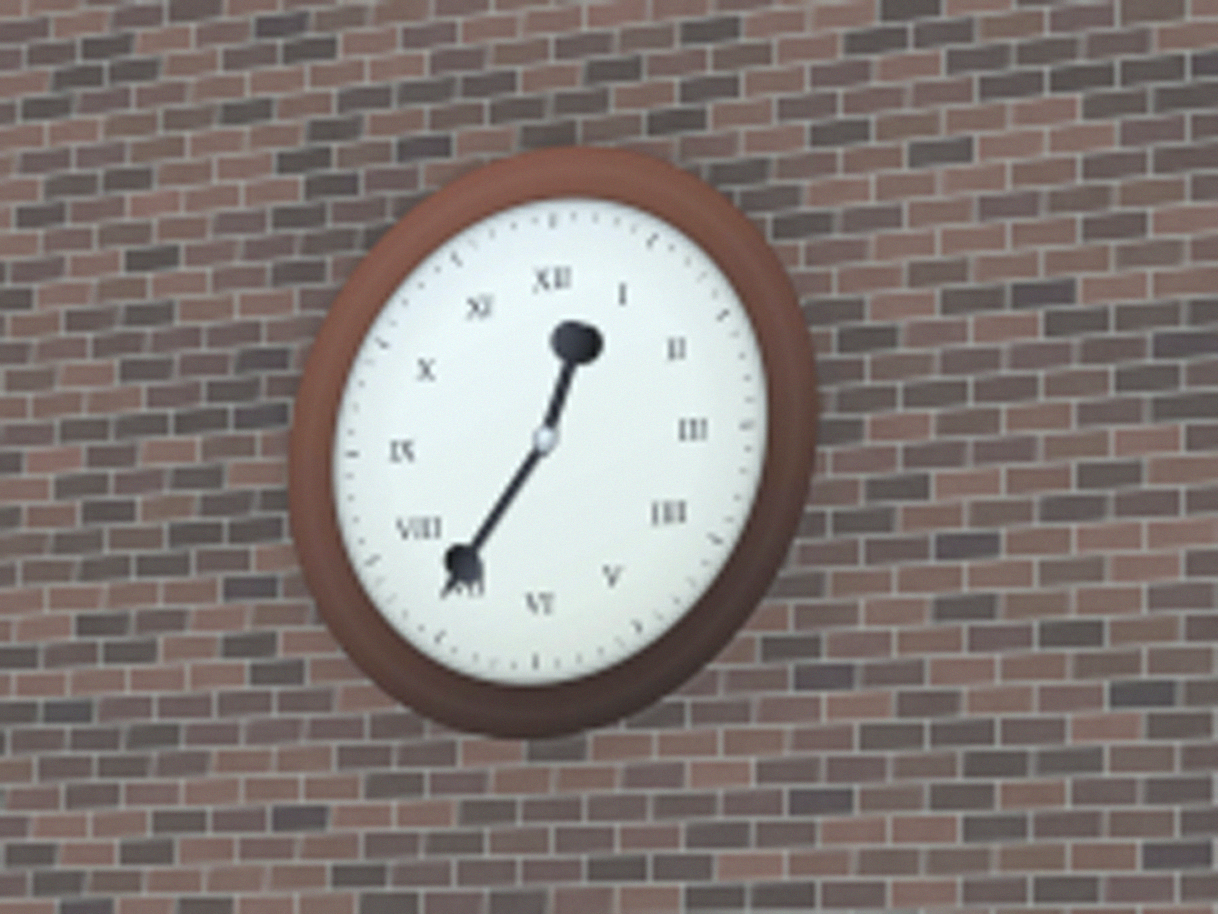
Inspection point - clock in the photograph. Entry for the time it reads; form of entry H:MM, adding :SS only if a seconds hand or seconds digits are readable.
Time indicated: 12:36
